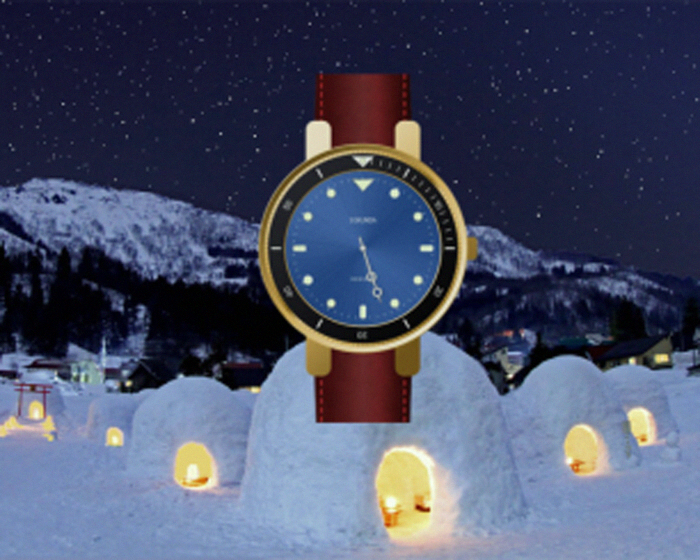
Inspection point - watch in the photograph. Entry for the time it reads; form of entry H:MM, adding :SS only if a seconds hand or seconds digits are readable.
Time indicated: 5:27
